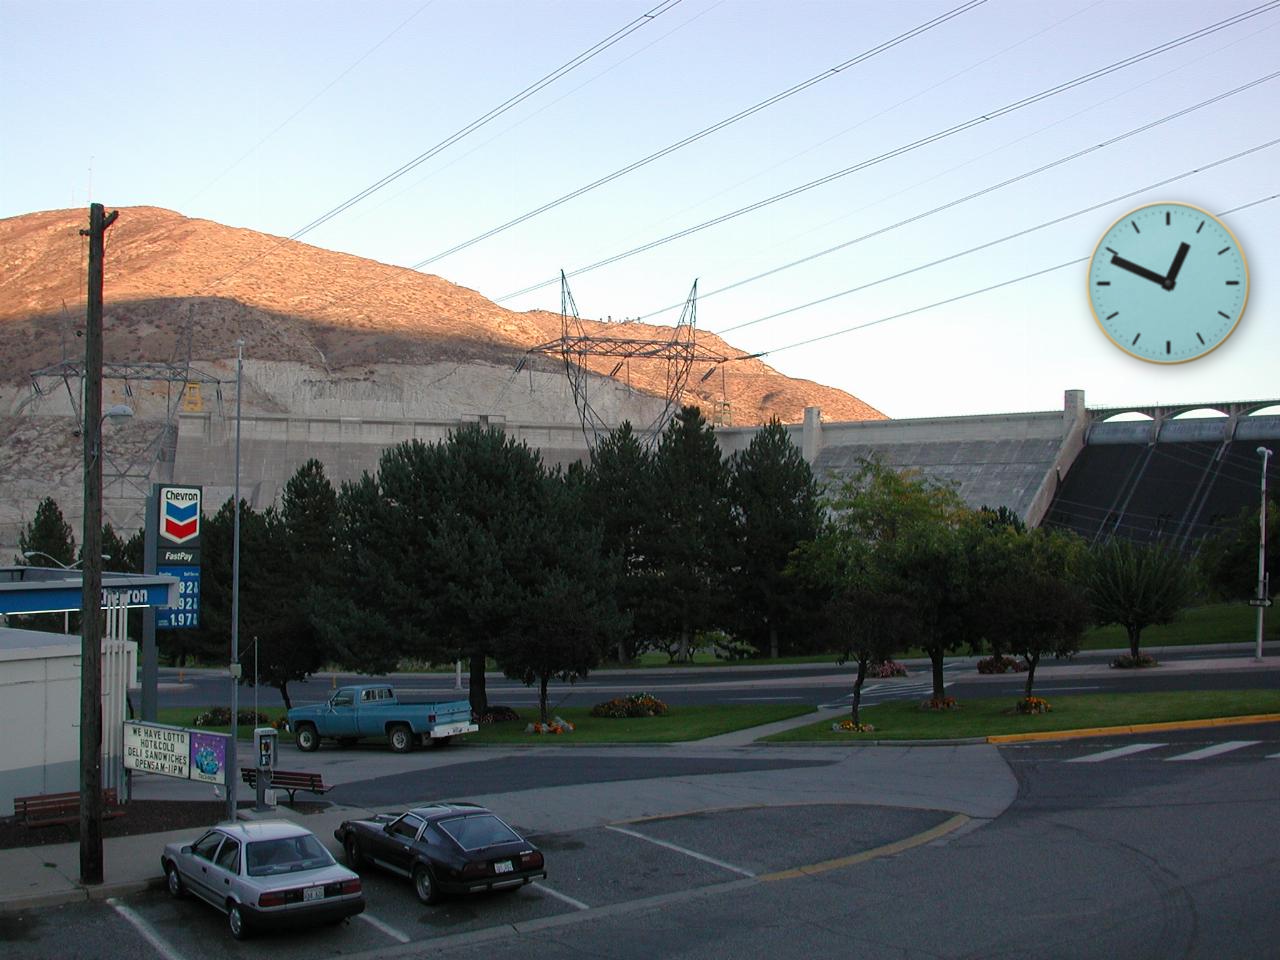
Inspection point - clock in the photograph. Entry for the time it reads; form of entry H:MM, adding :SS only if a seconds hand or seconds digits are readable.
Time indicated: 12:49
